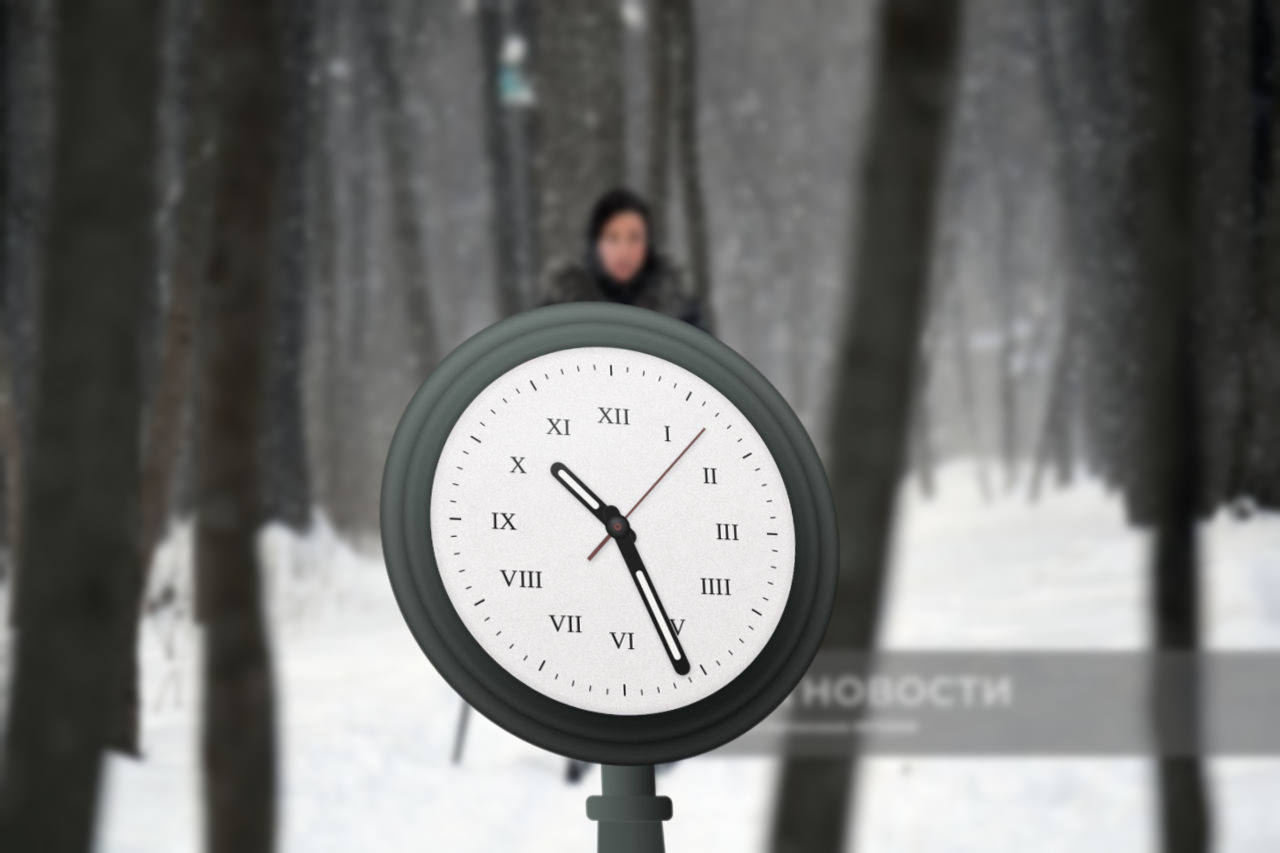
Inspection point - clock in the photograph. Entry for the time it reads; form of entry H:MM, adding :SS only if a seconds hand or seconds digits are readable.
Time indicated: 10:26:07
